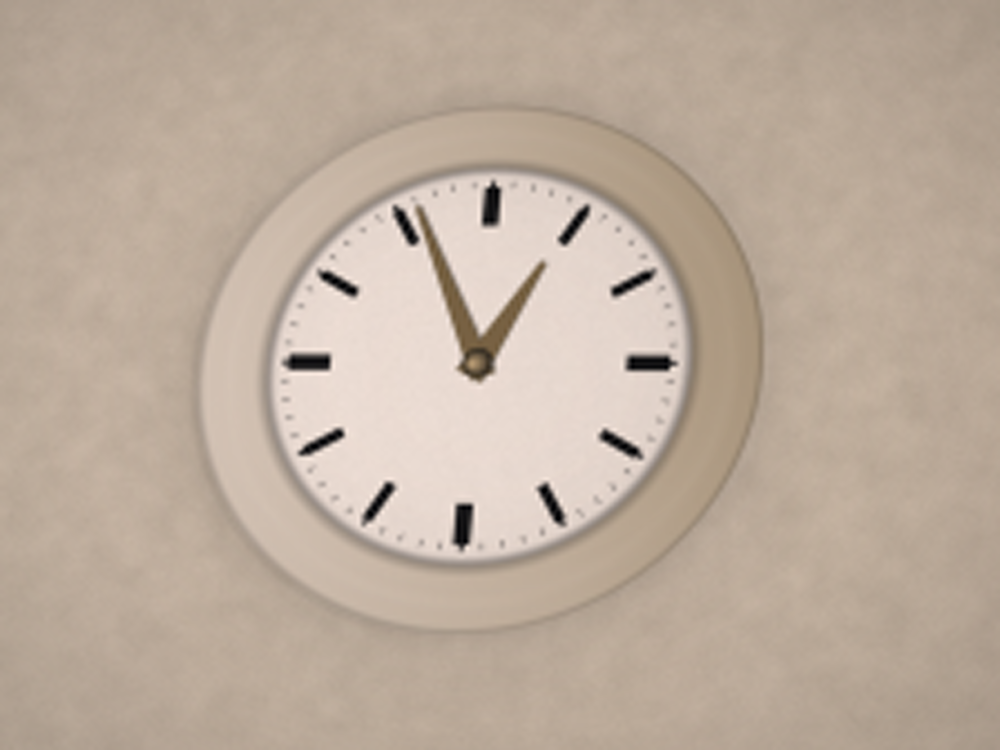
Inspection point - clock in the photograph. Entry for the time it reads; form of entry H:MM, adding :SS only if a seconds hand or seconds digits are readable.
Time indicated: 12:56
